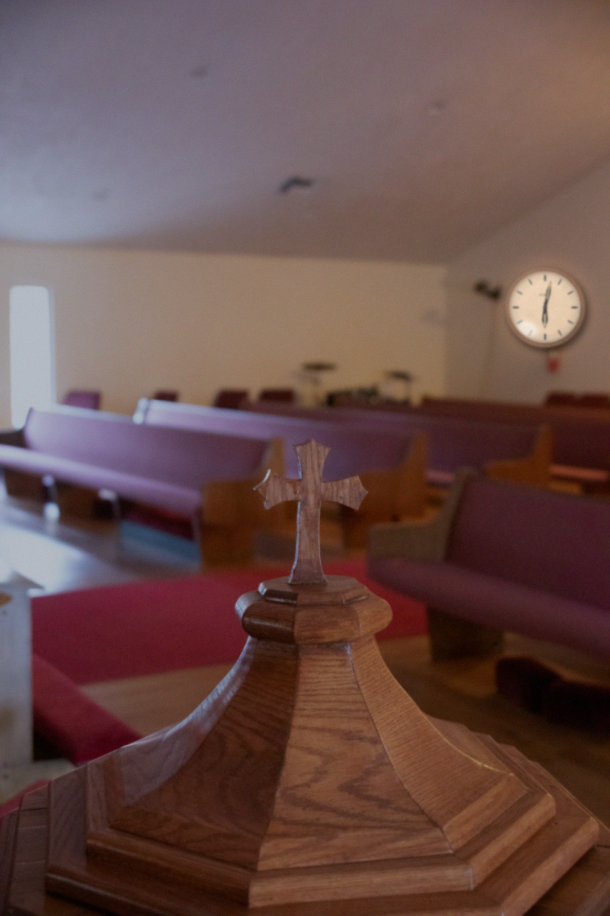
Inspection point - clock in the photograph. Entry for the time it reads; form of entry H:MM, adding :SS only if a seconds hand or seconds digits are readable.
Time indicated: 6:02
